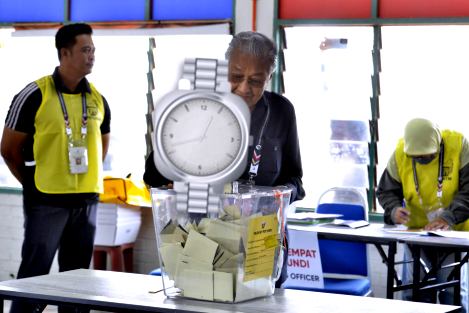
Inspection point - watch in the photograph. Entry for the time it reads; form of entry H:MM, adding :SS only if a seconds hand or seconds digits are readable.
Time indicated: 12:42
